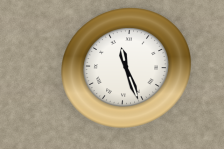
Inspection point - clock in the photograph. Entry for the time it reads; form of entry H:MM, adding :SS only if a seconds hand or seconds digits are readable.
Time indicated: 11:26
